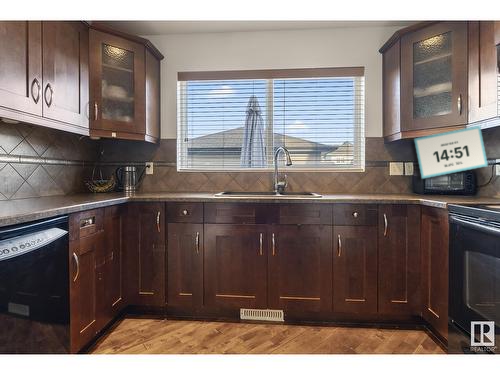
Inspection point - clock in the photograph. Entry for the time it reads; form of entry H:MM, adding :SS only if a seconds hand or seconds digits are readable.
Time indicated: 14:51
